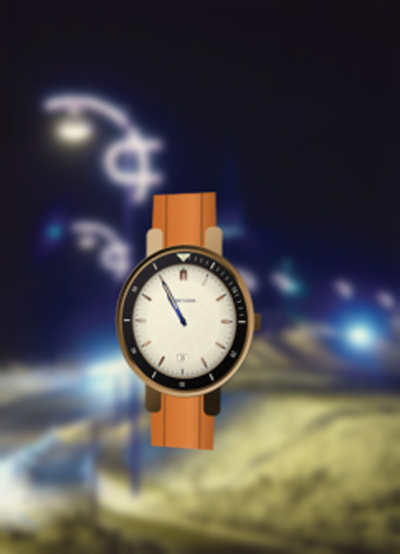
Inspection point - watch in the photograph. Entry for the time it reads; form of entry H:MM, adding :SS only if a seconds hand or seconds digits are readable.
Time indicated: 10:55
